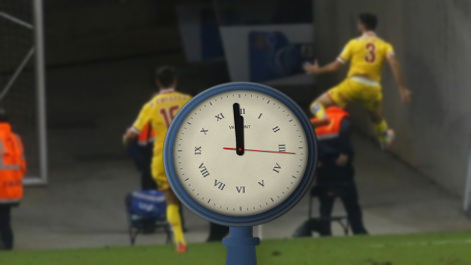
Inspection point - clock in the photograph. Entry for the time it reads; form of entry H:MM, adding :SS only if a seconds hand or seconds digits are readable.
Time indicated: 11:59:16
